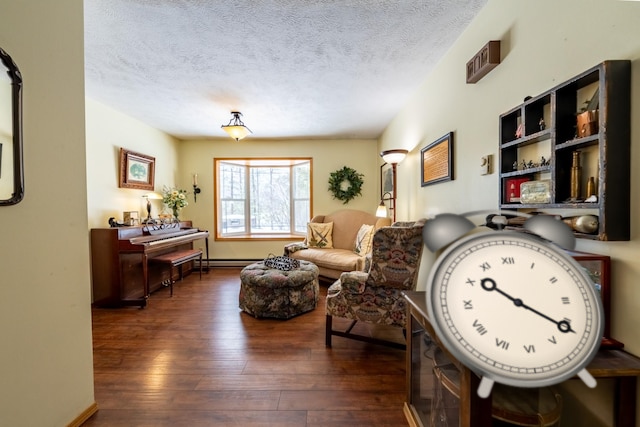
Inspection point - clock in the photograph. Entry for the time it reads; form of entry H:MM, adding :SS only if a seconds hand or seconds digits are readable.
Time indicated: 10:21
